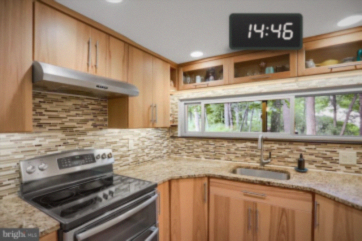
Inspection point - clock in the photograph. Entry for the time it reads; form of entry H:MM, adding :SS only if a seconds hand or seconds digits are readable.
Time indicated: 14:46
